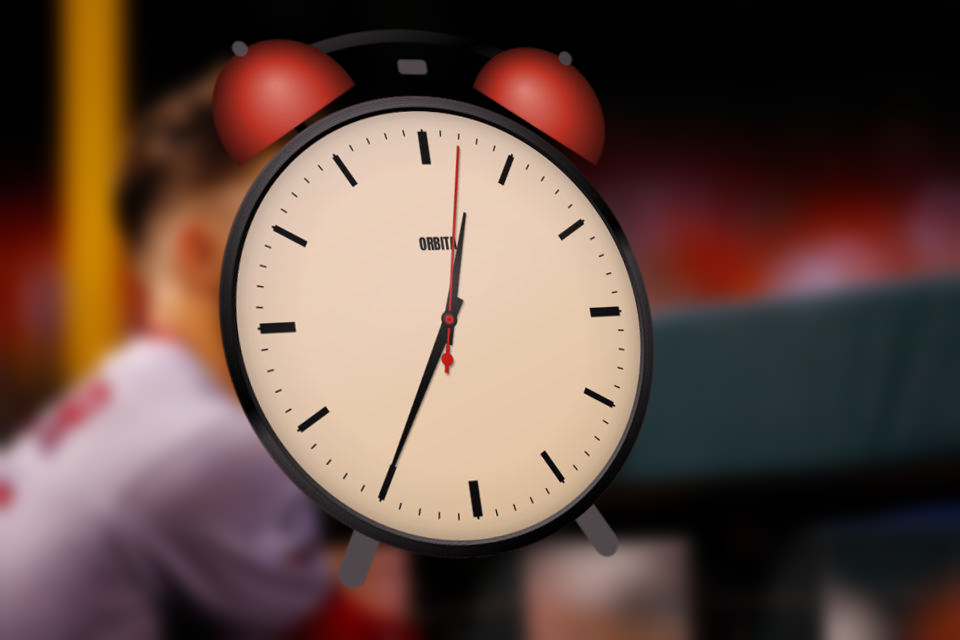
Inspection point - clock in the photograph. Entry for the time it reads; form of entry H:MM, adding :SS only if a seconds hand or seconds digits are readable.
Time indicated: 12:35:02
